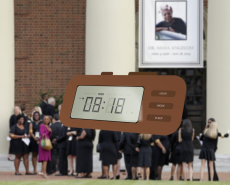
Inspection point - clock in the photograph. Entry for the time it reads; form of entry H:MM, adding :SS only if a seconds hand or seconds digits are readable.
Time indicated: 8:18
